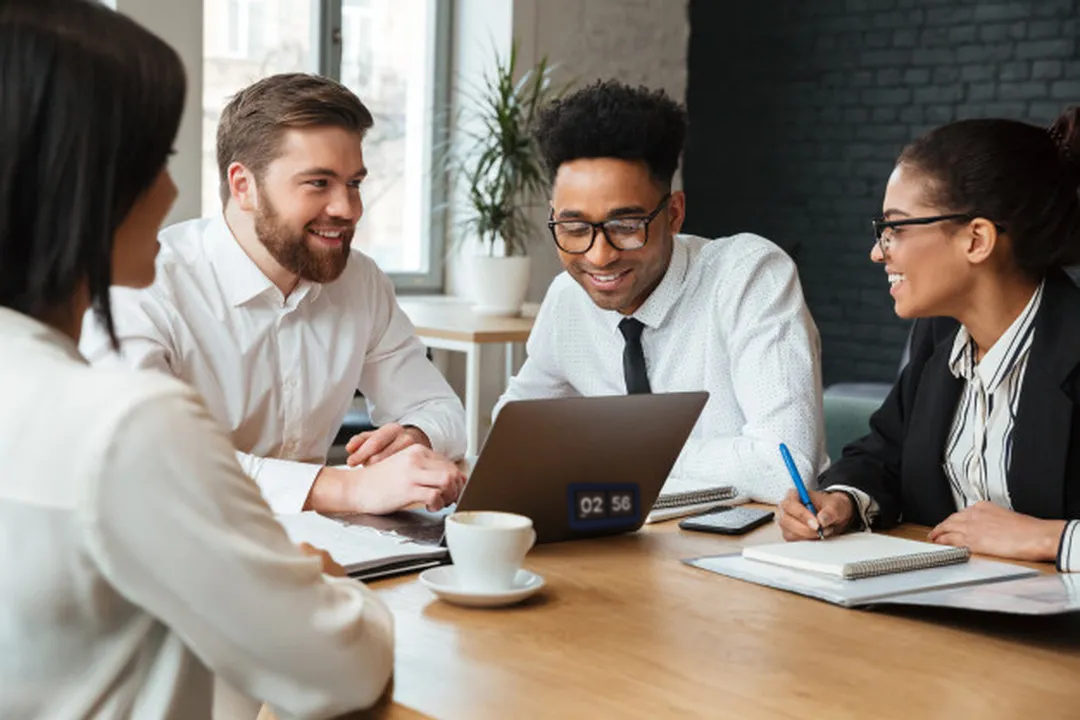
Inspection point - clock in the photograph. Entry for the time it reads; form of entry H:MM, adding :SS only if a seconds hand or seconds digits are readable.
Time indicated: 2:56
